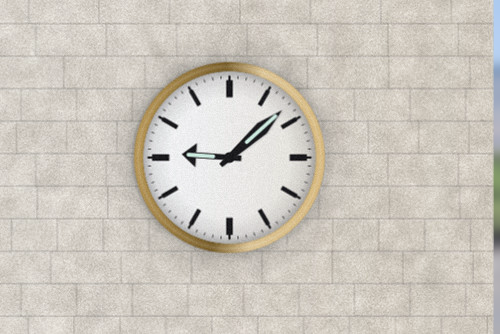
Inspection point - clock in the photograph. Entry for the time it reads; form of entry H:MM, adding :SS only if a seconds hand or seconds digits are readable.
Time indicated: 9:08
